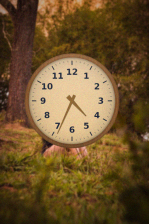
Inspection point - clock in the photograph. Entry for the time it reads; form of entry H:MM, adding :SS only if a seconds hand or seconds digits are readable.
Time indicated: 4:34
